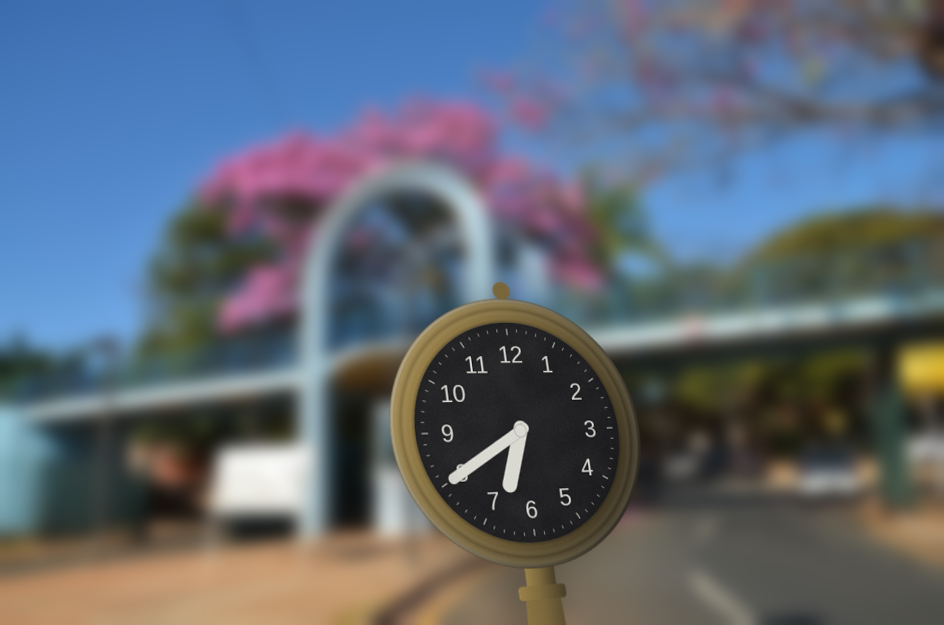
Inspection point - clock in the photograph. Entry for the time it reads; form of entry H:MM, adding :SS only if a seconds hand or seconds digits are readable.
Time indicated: 6:40
